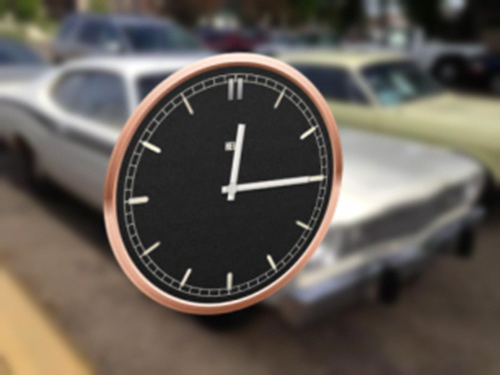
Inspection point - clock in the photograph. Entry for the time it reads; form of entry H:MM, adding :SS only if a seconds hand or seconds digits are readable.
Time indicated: 12:15
